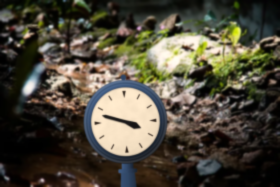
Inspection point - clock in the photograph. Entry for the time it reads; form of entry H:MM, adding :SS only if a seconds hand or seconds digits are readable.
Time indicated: 3:48
